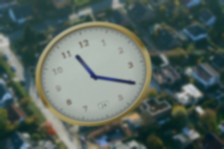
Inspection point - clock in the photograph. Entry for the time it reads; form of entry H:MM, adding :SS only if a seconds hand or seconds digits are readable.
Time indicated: 11:20
